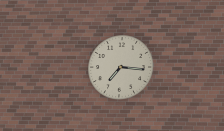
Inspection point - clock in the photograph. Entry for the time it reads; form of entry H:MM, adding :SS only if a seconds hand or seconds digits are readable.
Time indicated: 7:16
